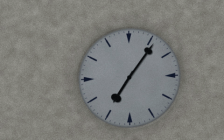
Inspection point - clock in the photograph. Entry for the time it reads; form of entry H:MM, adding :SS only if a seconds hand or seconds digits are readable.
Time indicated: 7:06
